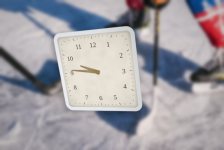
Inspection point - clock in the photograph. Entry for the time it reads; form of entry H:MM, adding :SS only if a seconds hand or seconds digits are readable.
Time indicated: 9:46
